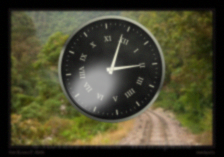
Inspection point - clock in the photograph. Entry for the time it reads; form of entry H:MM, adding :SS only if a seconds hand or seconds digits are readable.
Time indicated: 1:59
